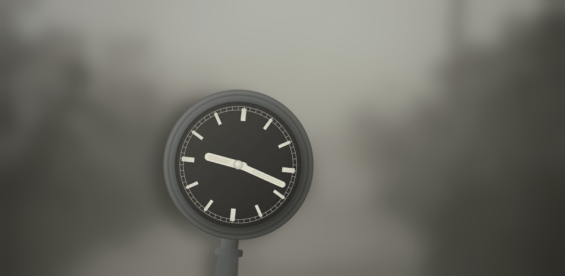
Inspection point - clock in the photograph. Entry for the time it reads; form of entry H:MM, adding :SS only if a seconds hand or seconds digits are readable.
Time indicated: 9:18
